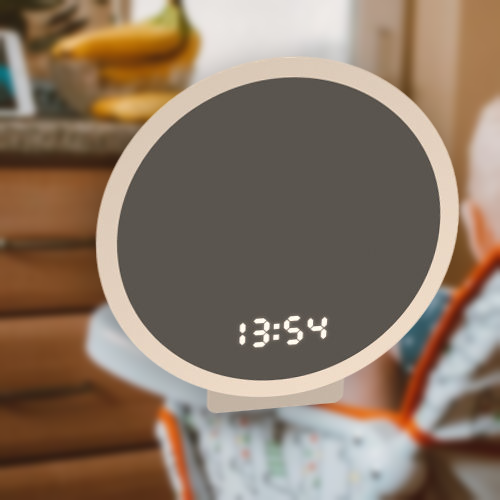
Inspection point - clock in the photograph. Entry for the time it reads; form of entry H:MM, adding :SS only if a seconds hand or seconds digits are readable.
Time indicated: 13:54
